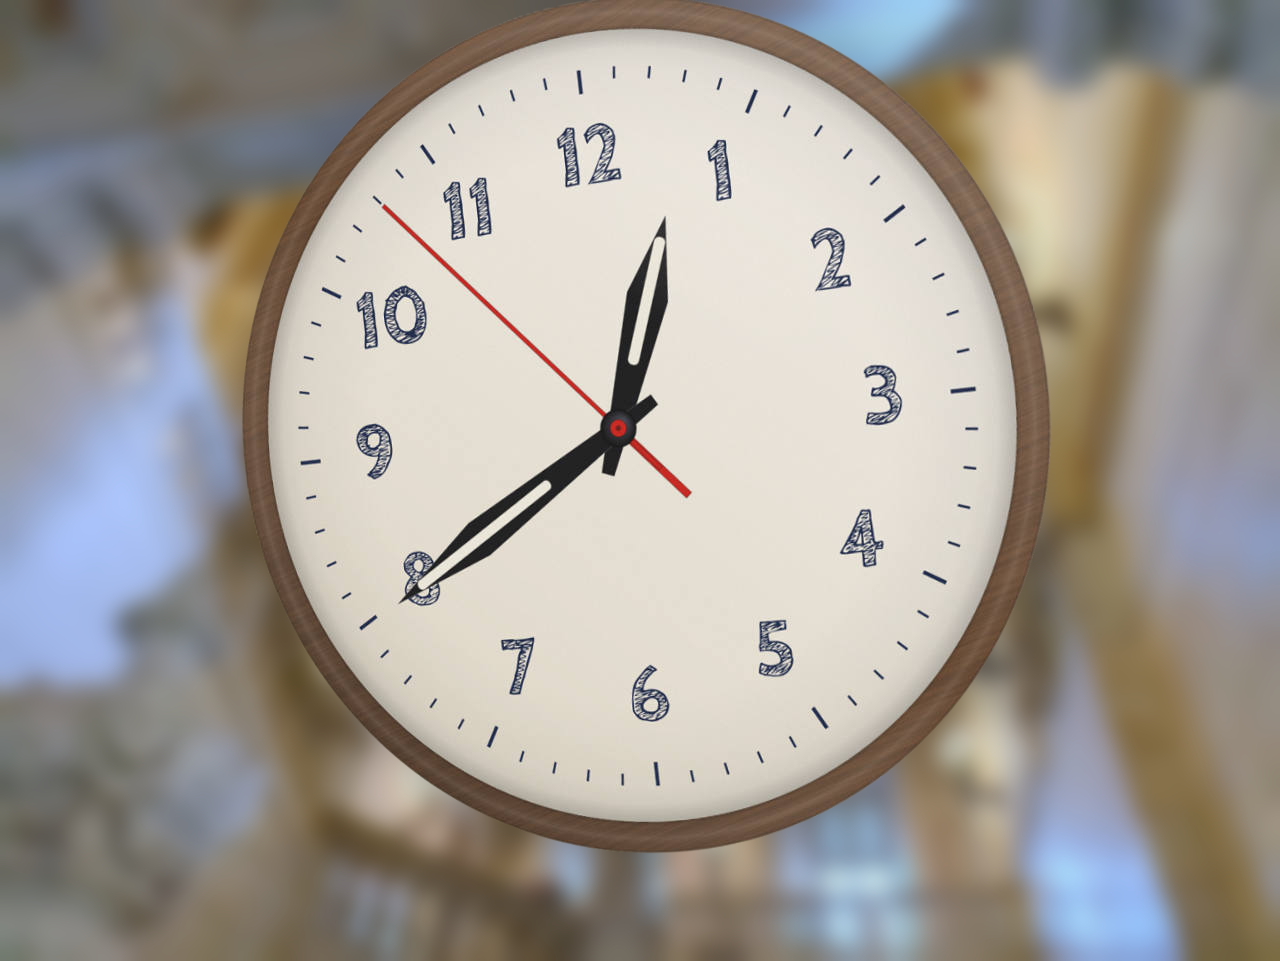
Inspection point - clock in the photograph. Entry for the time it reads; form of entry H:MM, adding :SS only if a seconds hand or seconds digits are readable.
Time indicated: 12:39:53
